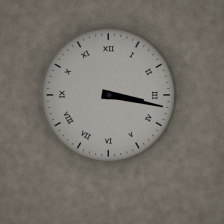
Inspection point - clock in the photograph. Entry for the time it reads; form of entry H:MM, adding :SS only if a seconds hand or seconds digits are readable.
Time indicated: 3:17
